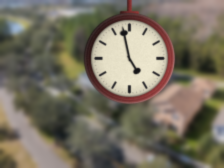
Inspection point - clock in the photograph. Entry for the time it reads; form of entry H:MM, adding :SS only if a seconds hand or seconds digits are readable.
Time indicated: 4:58
